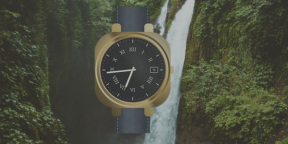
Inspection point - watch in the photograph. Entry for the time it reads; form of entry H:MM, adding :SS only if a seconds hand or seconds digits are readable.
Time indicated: 6:44
